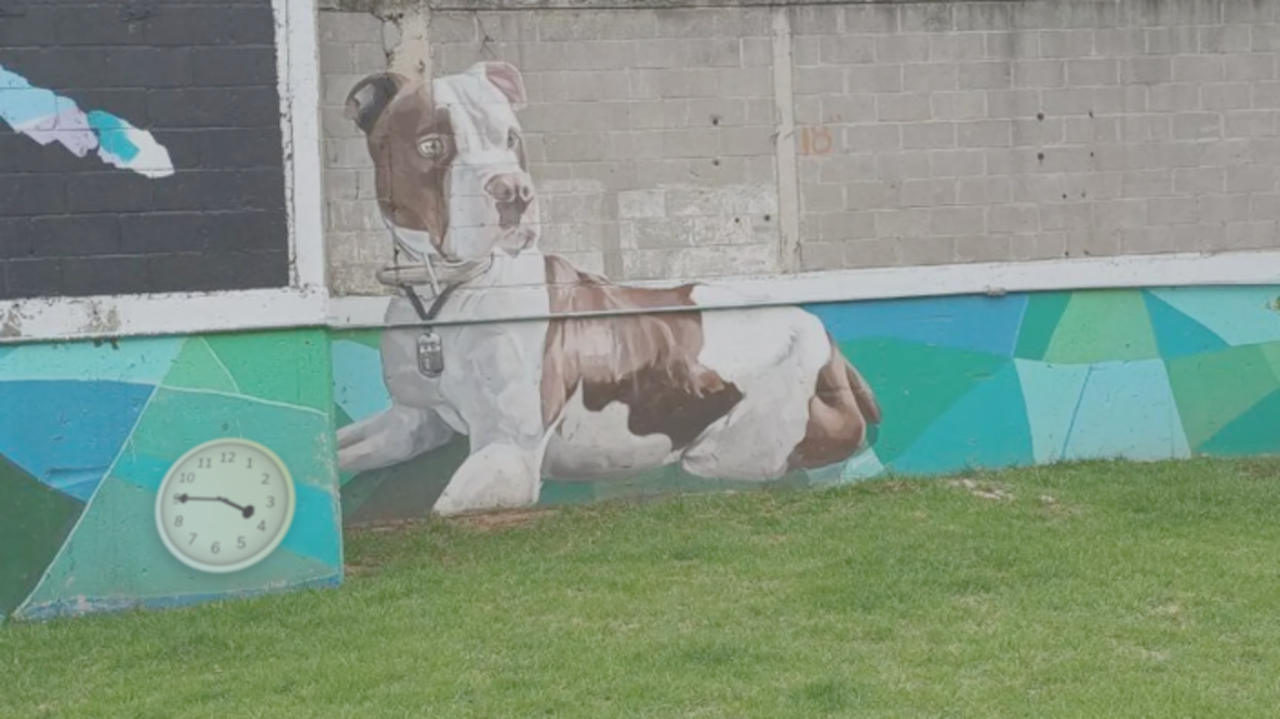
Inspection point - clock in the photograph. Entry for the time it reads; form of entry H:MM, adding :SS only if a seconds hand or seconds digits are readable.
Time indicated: 3:45
